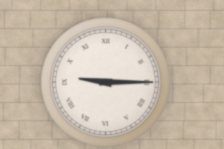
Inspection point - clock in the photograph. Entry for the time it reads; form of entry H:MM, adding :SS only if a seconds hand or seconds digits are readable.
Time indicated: 9:15
